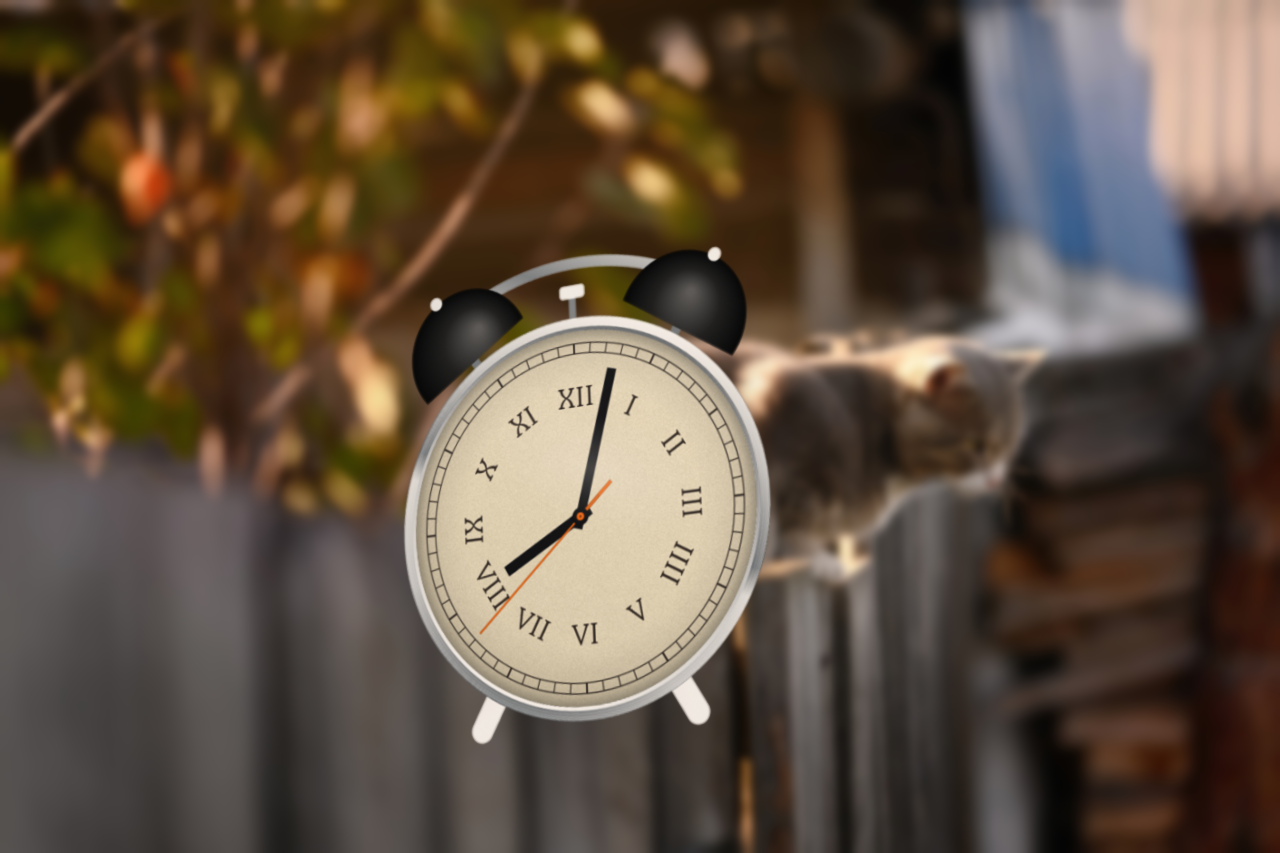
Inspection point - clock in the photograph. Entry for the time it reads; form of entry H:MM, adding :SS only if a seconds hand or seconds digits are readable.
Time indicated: 8:02:38
